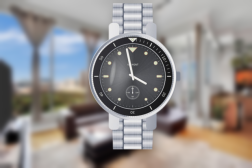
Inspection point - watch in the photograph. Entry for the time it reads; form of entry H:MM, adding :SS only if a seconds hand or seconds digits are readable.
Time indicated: 3:58
